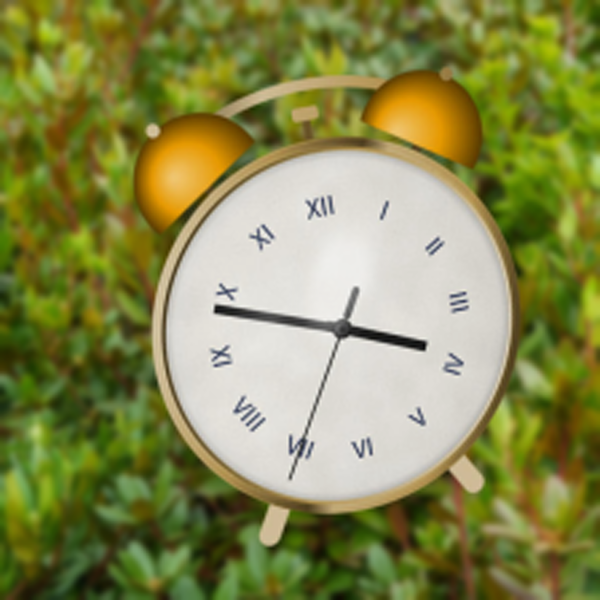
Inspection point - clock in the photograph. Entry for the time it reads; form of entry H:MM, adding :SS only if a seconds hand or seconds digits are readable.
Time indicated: 3:48:35
